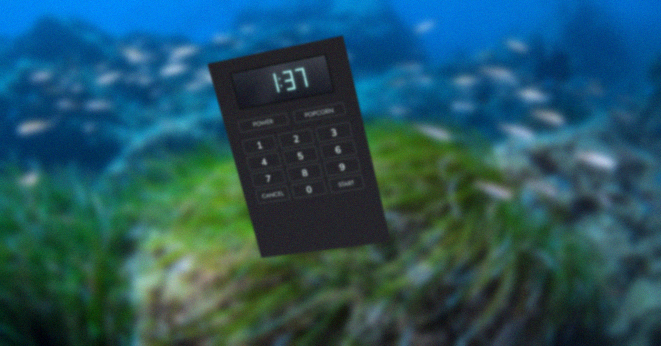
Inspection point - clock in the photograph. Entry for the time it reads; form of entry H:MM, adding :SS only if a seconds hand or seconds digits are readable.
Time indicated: 1:37
